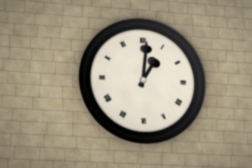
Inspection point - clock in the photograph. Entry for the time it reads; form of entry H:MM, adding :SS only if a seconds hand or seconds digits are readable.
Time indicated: 1:01
